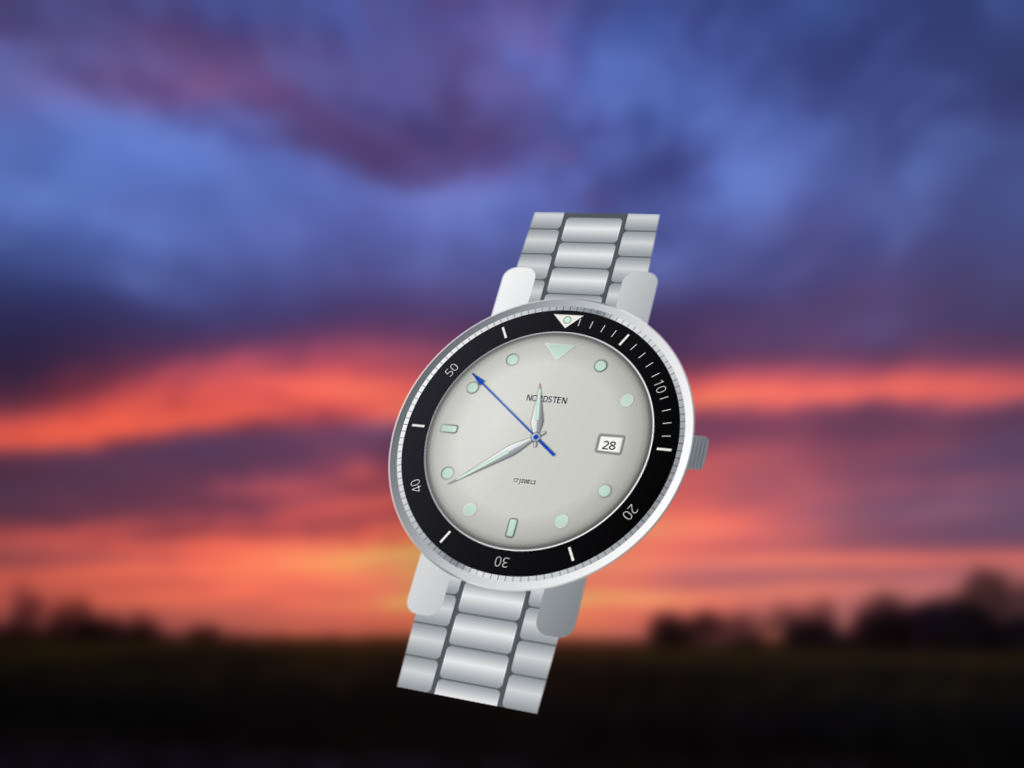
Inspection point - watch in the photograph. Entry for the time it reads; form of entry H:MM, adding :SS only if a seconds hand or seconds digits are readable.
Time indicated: 11:38:51
